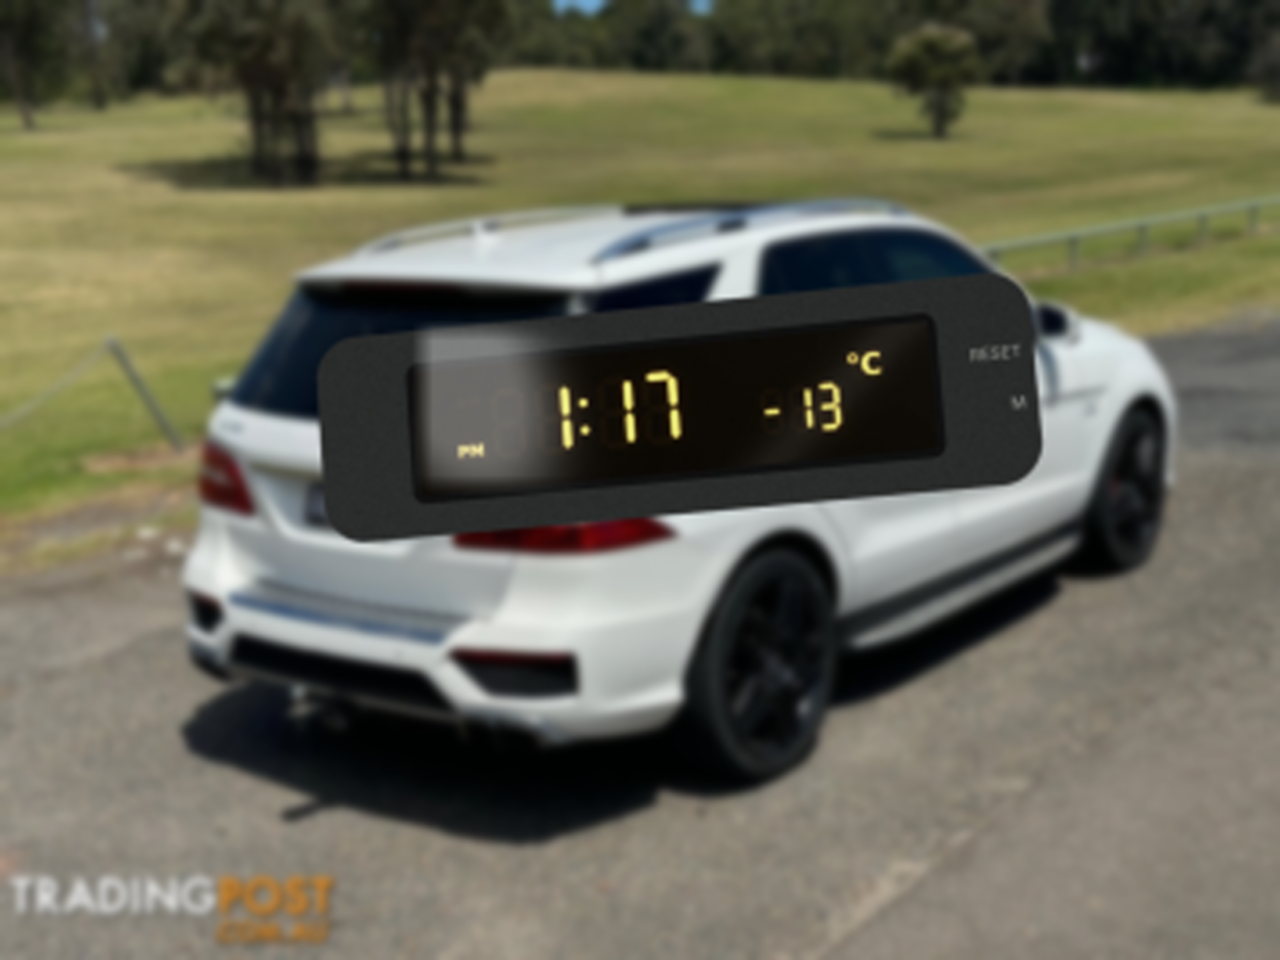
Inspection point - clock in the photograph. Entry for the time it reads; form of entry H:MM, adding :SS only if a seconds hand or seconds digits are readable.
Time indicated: 1:17
